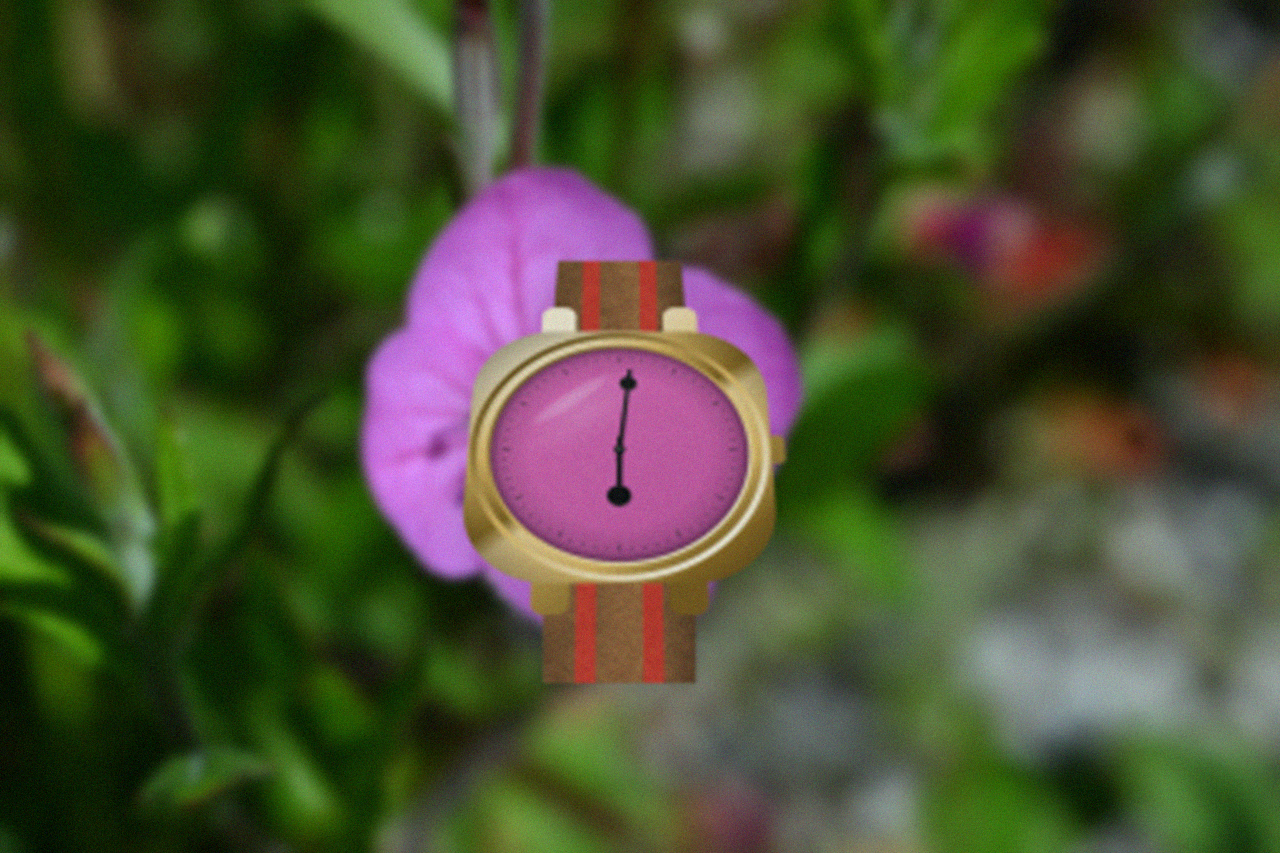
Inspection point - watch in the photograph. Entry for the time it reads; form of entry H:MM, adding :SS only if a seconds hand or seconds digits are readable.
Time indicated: 6:01
